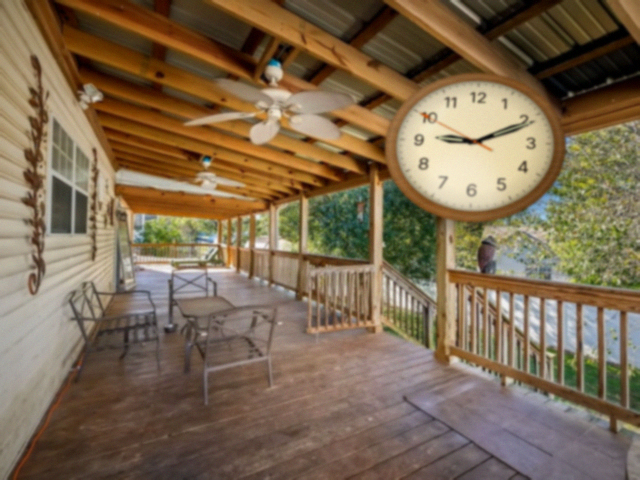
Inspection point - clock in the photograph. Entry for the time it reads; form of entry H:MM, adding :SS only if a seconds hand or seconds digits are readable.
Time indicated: 9:10:50
